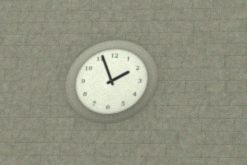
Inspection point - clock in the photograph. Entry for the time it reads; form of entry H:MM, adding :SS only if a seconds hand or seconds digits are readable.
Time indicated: 1:56
